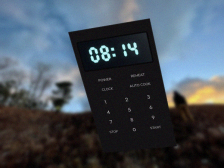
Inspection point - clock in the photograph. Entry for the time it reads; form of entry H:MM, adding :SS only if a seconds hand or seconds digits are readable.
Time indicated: 8:14
